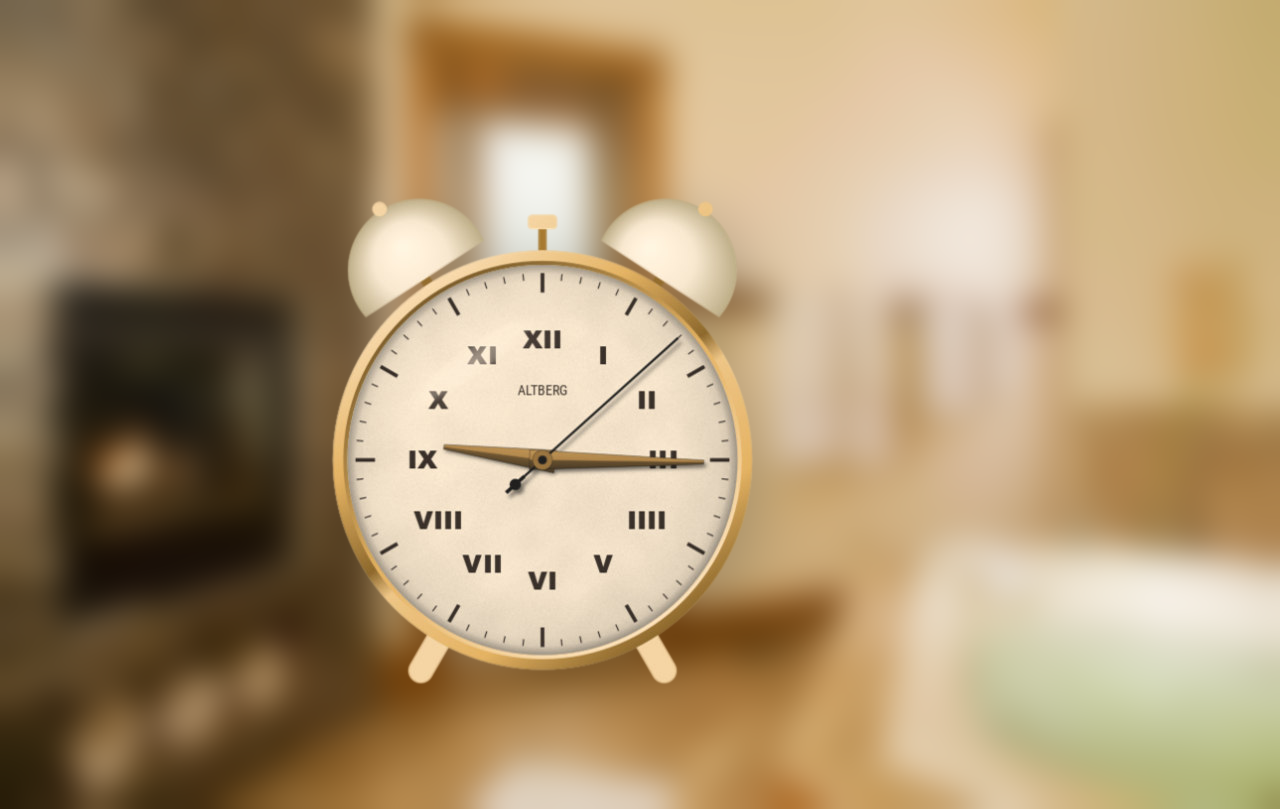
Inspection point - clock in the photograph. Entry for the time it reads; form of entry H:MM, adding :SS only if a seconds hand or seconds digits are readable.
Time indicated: 9:15:08
